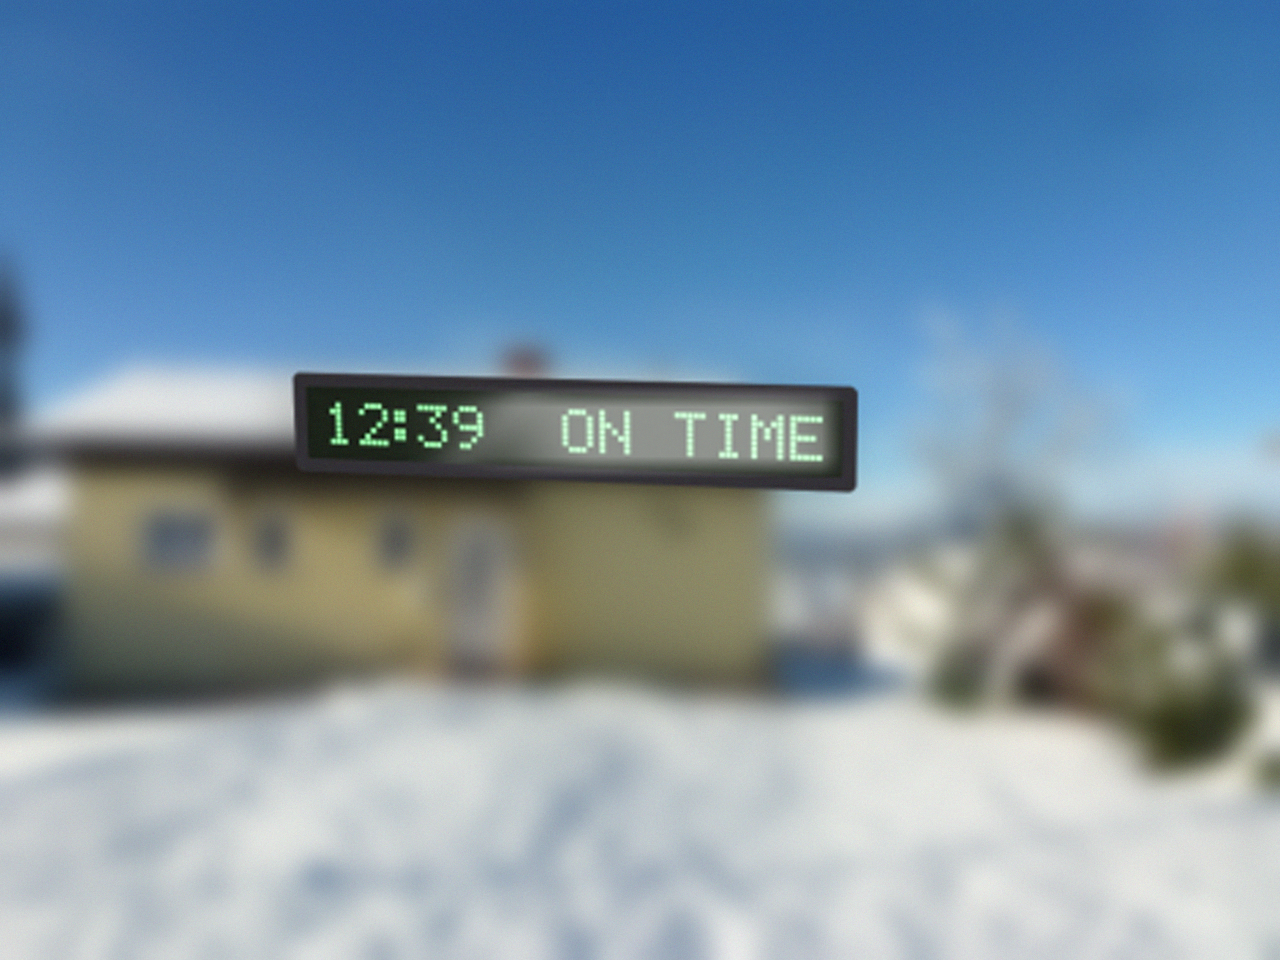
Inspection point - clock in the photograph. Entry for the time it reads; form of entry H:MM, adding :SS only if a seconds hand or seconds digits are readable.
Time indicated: 12:39
